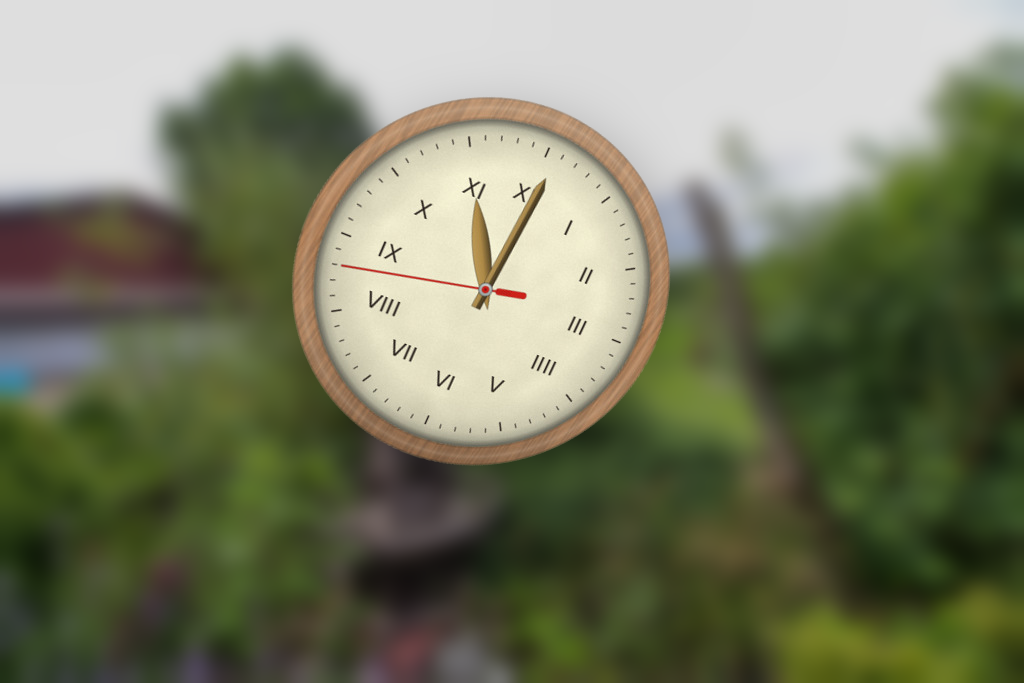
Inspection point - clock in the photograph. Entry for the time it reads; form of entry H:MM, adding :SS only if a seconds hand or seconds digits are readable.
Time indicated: 11:00:43
